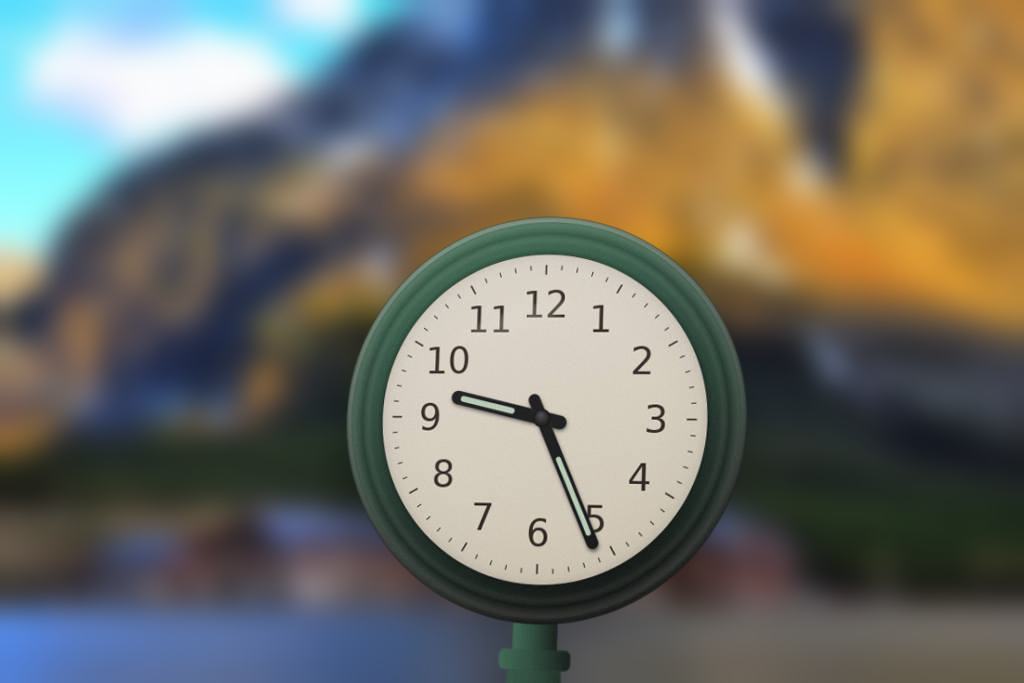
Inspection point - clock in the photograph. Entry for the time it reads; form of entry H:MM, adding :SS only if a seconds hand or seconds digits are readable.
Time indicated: 9:26
